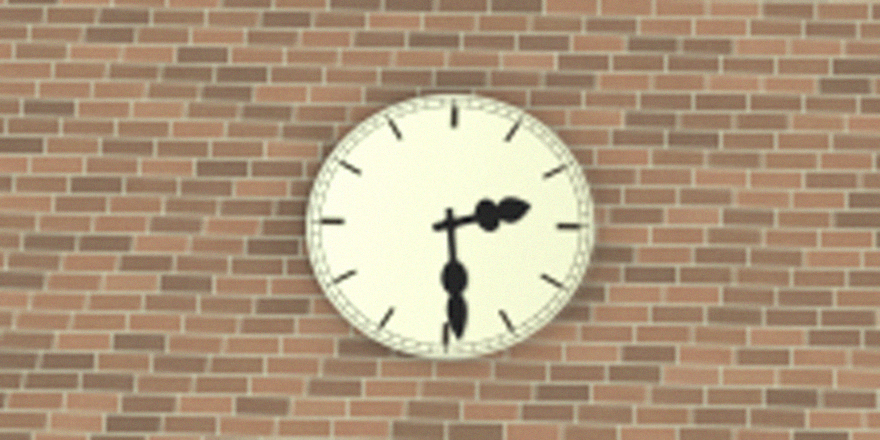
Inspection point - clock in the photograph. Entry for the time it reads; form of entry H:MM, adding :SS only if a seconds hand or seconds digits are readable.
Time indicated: 2:29
